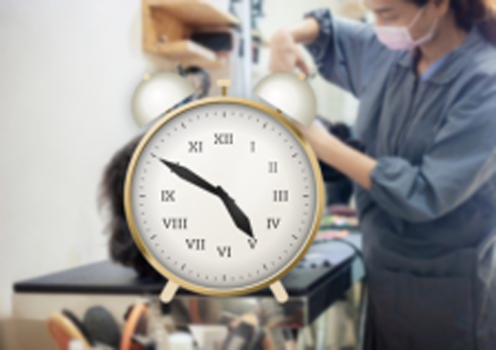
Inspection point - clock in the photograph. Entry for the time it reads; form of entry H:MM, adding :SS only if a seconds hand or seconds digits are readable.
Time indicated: 4:50
